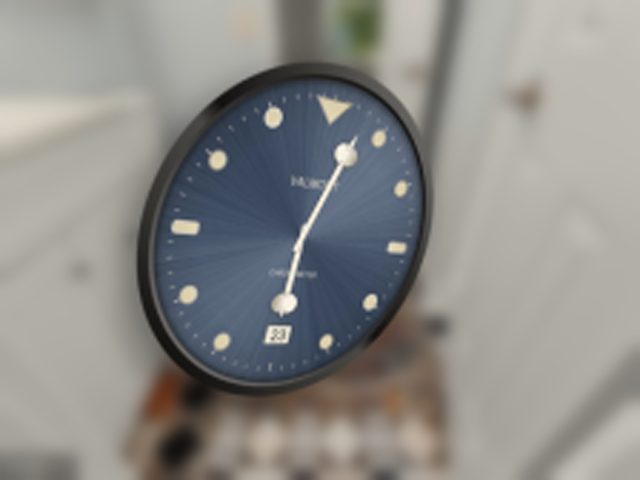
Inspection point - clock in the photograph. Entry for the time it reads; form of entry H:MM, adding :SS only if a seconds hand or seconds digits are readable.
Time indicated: 6:03
